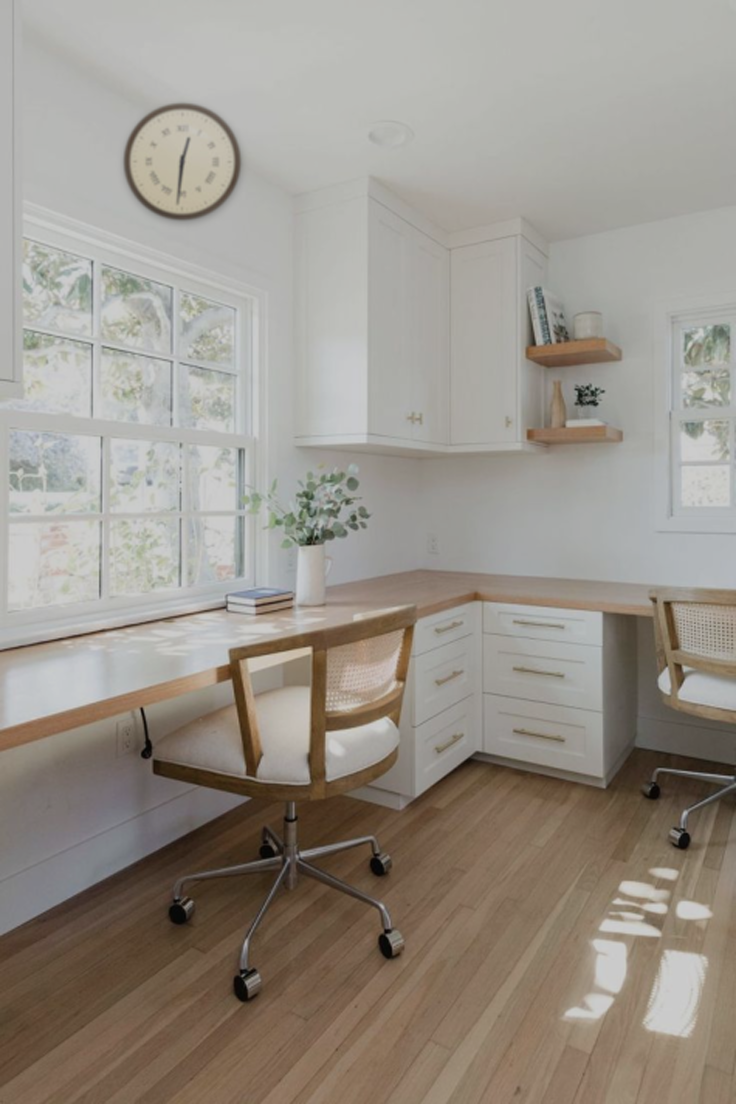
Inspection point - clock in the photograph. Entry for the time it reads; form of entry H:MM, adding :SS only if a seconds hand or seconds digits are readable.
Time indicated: 12:31
